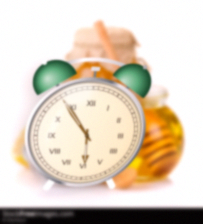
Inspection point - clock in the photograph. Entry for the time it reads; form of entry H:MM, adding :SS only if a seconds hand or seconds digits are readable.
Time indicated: 5:54
